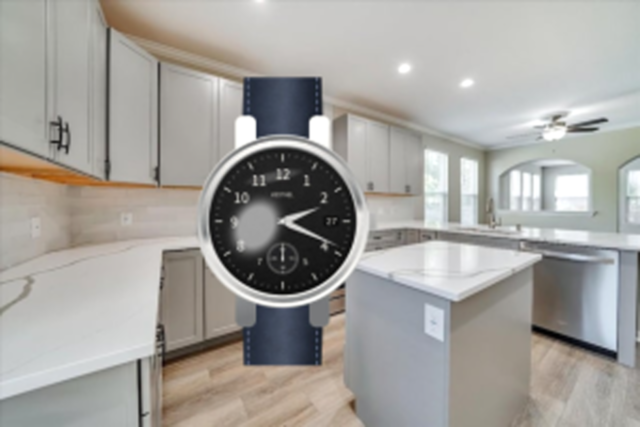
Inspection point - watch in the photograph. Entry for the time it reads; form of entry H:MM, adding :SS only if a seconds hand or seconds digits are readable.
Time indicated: 2:19
